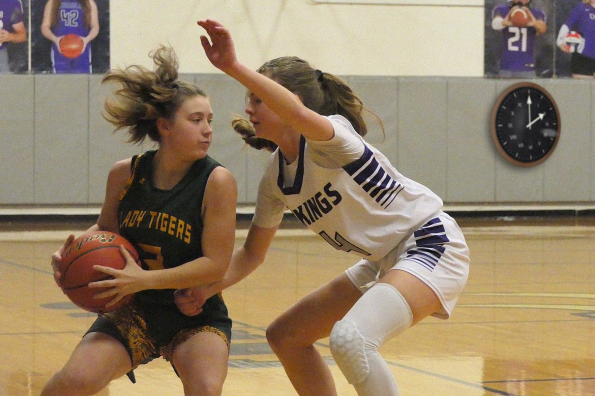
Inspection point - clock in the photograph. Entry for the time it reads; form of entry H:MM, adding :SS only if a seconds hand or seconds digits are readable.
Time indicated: 2:00
